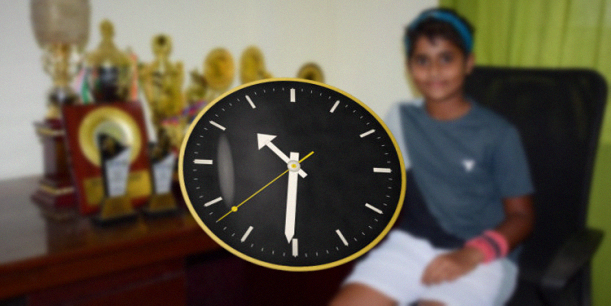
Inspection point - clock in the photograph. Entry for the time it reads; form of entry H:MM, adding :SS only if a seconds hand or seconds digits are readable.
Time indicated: 10:30:38
